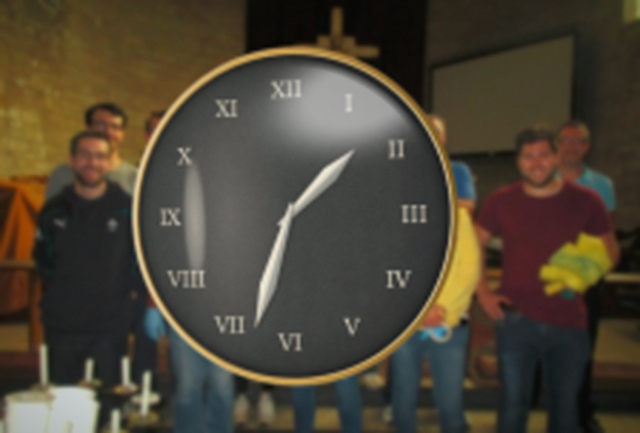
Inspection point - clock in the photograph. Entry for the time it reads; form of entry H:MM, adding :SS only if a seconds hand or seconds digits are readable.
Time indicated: 1:33
